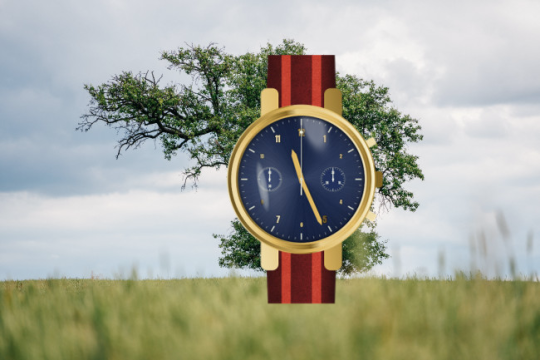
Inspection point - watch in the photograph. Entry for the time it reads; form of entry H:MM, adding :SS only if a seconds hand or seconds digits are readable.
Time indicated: 11:26
